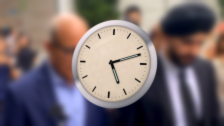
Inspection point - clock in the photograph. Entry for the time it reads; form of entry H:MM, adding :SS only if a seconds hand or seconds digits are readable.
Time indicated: 5:12
